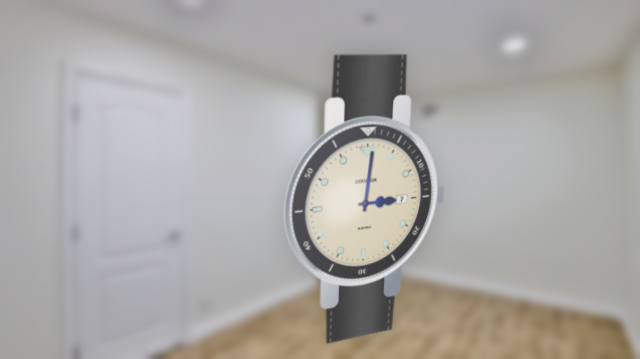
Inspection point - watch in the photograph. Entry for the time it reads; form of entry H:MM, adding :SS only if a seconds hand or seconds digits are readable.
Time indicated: 3:01
